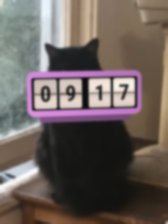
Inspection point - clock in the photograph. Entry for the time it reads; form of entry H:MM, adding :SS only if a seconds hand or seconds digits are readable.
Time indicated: 9:17
